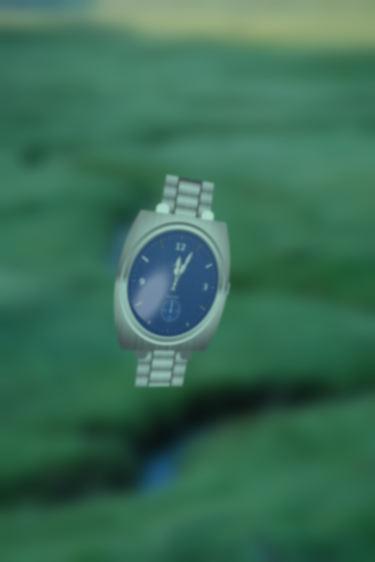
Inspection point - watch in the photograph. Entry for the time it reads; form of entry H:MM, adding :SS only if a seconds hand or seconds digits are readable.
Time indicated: 12:04
